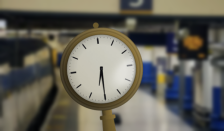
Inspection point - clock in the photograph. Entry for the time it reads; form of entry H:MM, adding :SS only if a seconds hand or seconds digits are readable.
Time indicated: 6:30
